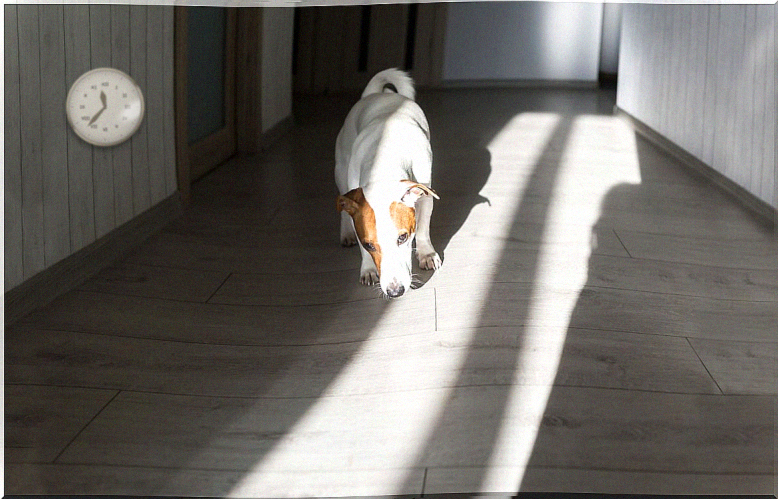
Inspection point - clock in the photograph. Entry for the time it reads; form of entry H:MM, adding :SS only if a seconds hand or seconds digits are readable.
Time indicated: 11:37
